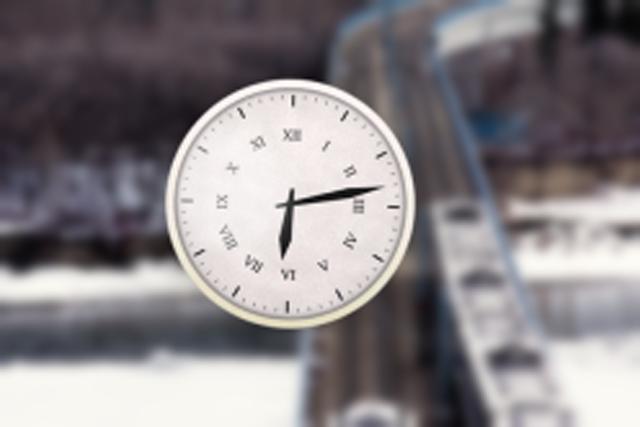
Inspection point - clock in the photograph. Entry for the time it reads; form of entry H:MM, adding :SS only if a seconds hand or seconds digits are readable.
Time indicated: 6:13
